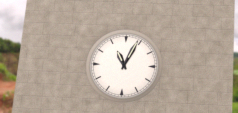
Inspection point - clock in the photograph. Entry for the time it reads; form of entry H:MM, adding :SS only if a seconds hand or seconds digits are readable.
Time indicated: 11:04
